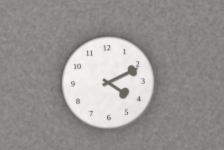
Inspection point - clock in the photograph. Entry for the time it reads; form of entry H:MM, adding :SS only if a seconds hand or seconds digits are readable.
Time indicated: 4:11
